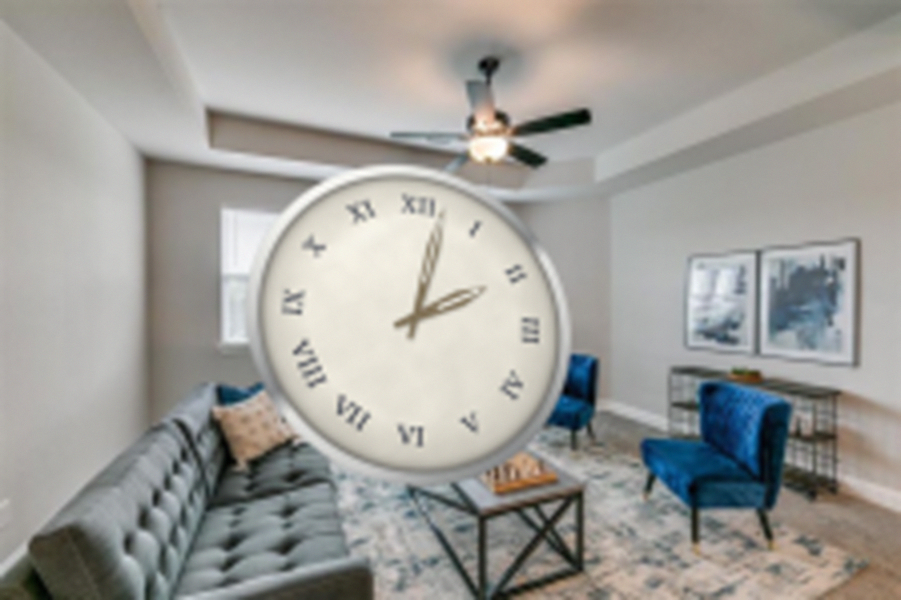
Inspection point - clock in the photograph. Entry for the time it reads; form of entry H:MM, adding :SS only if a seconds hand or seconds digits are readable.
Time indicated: 2:02
